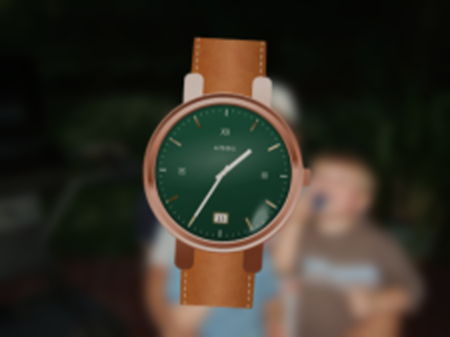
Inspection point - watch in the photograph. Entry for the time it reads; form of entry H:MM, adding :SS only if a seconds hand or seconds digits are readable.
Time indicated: 1:35
